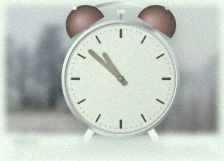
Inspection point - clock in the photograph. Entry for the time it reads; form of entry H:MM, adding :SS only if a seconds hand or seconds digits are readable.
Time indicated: 10:52
